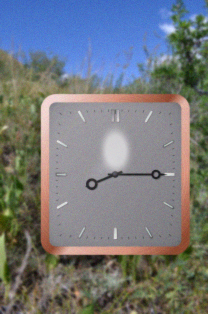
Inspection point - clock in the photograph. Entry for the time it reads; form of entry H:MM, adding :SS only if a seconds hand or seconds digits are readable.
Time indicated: 8:15
